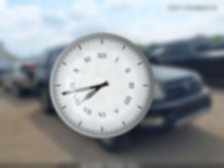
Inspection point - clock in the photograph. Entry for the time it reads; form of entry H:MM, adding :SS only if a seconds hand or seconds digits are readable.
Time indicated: 7:43
